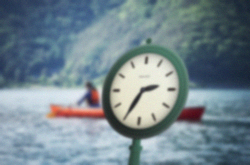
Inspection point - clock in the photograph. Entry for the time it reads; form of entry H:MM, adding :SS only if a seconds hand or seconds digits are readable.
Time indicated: 2:35
